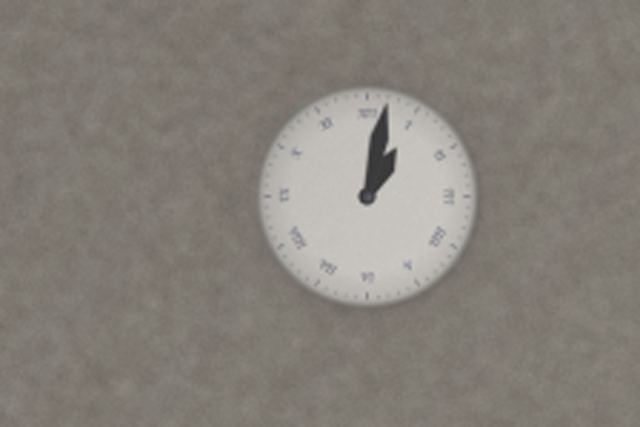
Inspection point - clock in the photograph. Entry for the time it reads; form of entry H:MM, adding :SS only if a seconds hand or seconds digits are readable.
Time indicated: 1:02
